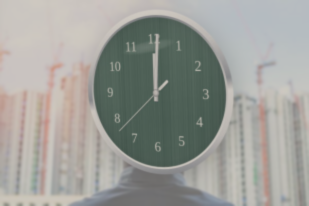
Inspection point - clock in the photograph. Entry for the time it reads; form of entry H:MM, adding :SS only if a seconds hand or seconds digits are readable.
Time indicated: 12:00:38
